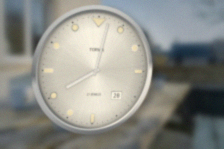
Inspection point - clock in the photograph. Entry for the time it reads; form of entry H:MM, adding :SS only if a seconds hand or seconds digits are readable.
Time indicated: 8:02
